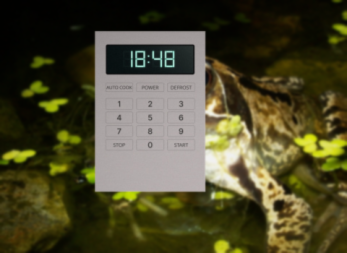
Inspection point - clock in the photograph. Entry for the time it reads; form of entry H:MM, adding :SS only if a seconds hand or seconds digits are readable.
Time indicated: 18:48
